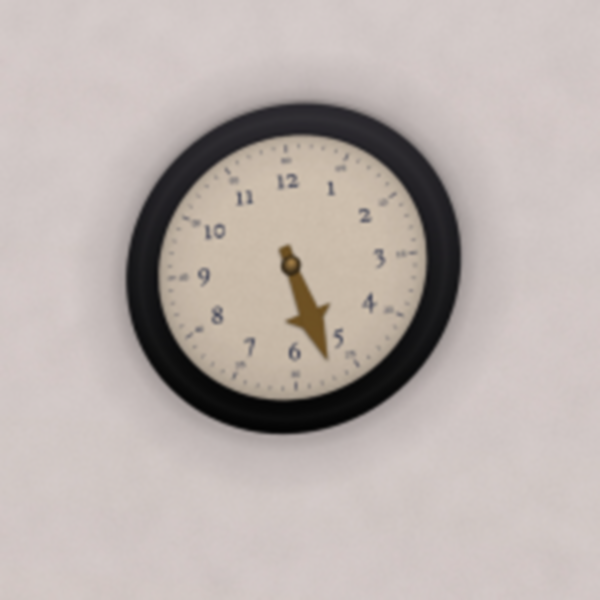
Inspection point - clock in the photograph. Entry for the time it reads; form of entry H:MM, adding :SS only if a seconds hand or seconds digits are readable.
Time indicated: 5:27
